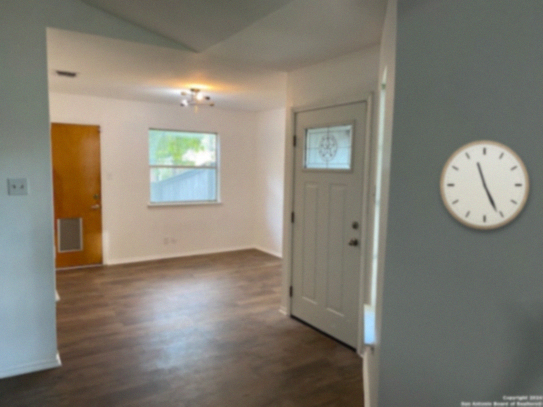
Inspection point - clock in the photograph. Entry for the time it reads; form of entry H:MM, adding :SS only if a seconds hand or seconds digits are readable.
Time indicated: 11:26
